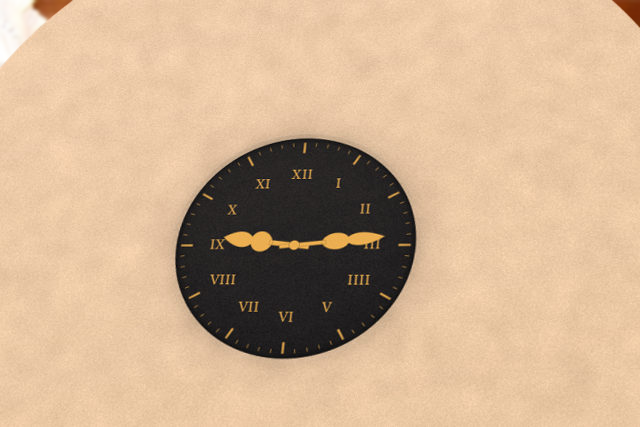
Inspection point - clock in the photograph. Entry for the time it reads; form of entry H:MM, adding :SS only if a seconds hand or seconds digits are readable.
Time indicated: 9:14
